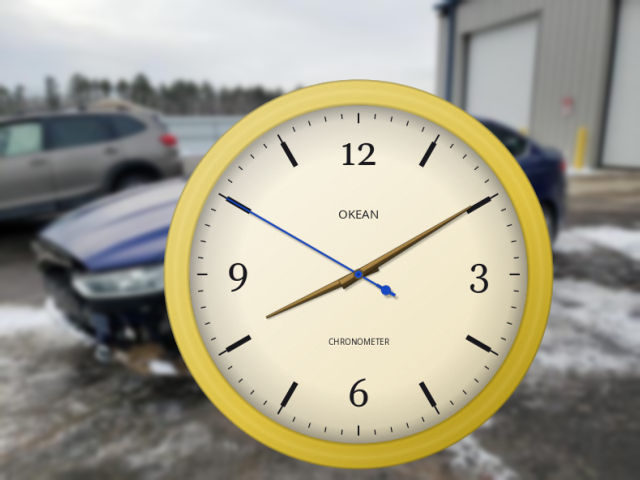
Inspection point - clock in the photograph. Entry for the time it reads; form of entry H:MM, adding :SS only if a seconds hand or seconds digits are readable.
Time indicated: 8:09:50
